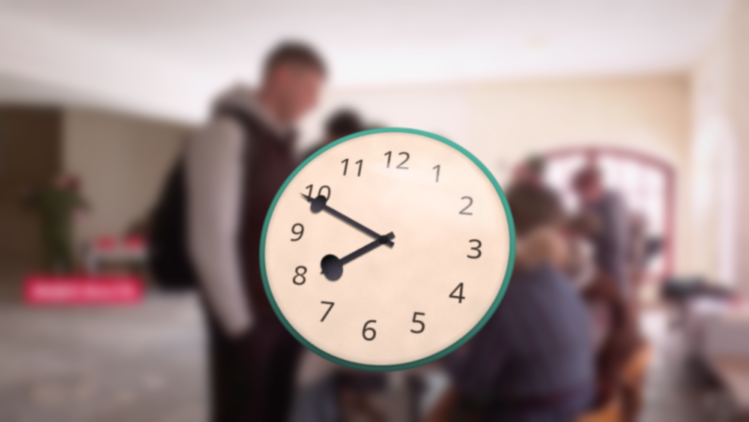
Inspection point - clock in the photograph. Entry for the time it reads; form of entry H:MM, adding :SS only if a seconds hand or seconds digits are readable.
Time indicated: 7:49
